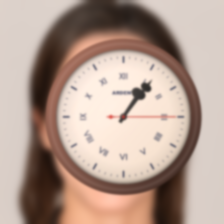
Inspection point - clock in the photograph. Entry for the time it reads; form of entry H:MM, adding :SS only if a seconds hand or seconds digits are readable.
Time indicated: 1:06:15
